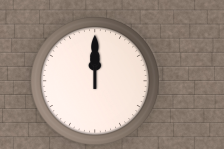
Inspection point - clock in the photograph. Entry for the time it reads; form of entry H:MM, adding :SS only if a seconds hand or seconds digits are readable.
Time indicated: 12:00
